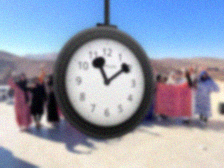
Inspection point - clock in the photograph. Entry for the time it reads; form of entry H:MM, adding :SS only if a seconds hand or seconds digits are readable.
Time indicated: 11:09
